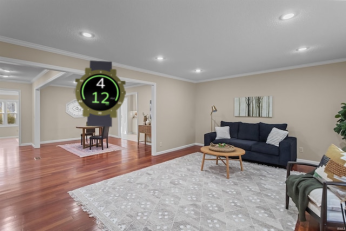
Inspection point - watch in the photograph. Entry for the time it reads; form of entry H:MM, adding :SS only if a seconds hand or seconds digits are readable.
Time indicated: 4:12
